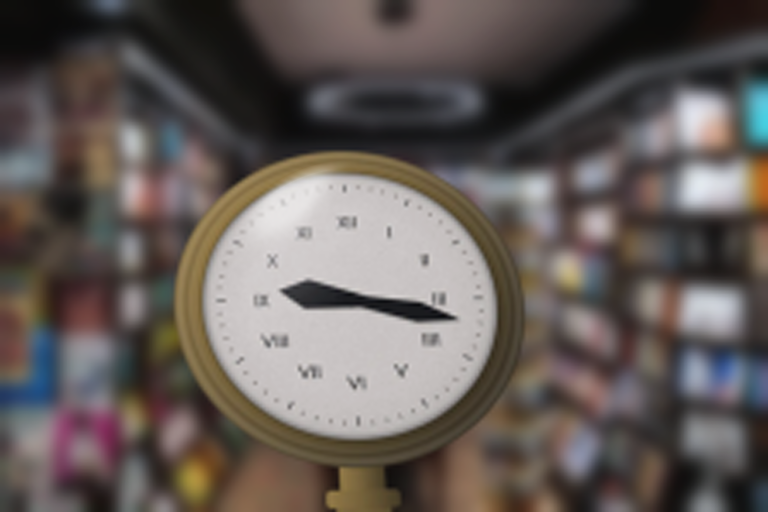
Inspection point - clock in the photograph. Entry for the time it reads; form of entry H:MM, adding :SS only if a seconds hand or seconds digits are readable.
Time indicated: 9:17
